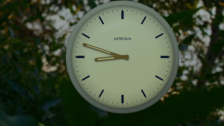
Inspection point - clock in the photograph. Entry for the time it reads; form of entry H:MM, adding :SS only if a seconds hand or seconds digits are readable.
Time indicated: 8:48
